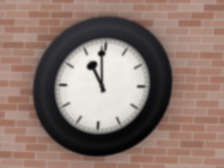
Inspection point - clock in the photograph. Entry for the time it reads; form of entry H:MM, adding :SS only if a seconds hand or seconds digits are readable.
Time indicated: 10:59
